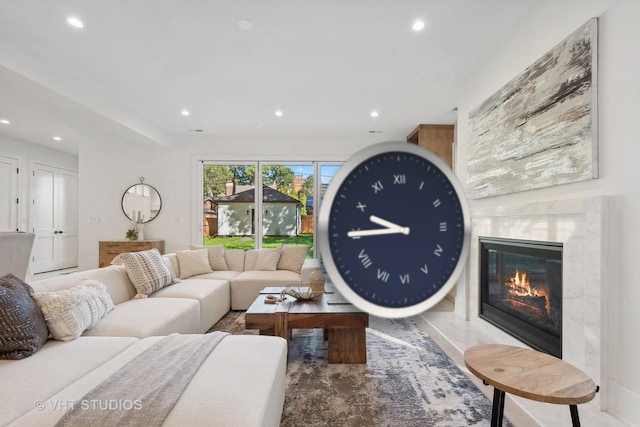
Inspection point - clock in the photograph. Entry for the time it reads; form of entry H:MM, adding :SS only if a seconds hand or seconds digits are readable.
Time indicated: 9:45
